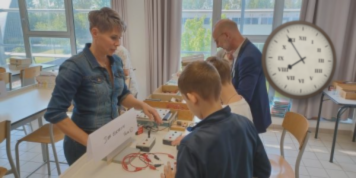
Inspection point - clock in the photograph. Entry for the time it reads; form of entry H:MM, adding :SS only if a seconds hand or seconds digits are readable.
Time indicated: 7:54
